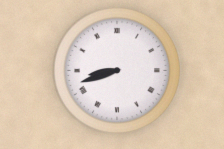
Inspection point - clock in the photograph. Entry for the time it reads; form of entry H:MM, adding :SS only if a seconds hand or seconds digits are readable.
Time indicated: 8:42
